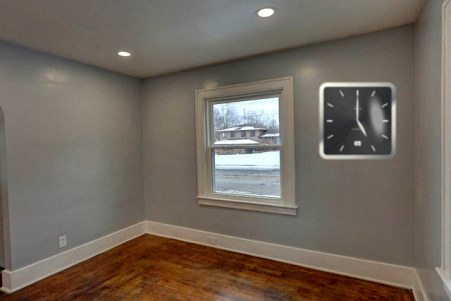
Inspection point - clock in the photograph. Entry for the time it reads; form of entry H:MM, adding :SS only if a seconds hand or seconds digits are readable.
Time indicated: 5:00
